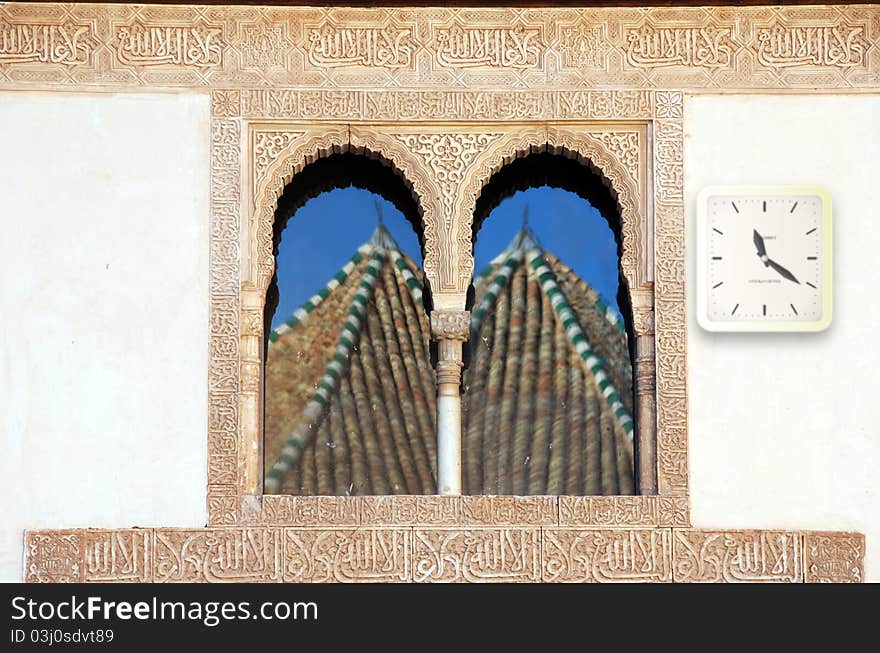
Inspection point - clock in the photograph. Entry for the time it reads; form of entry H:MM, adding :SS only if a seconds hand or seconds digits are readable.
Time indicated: 11:21
